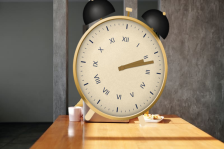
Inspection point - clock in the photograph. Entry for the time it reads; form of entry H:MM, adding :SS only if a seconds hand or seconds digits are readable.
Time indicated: 2:12
